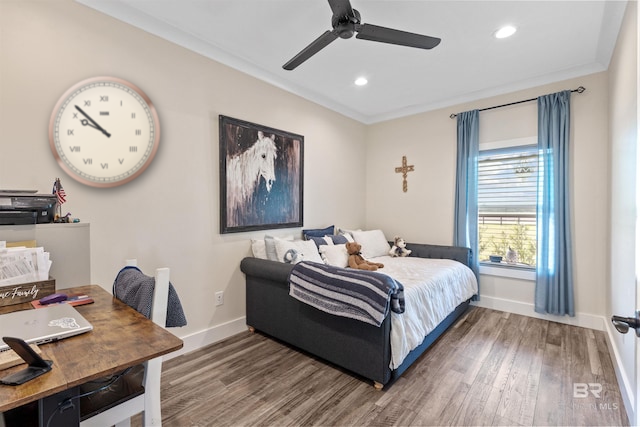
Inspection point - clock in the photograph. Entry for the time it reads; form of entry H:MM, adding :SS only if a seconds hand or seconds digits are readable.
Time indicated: 9:52
